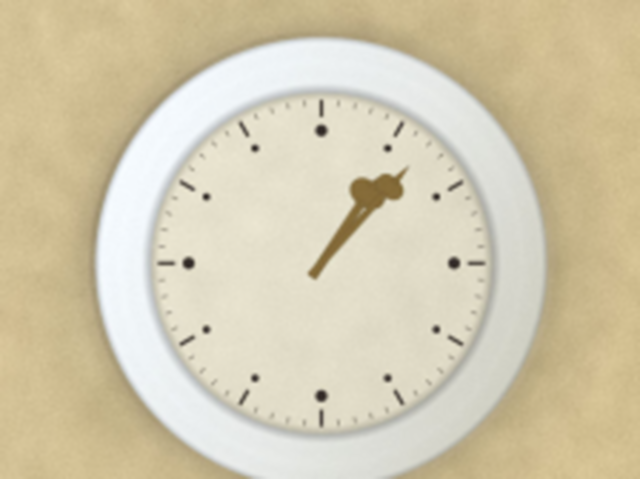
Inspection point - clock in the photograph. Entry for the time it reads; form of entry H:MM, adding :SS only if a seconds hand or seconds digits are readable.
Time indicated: 1:07
